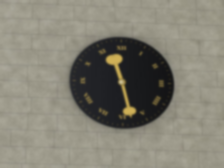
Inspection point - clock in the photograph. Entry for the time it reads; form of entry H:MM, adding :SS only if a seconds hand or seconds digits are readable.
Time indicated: 11:28
